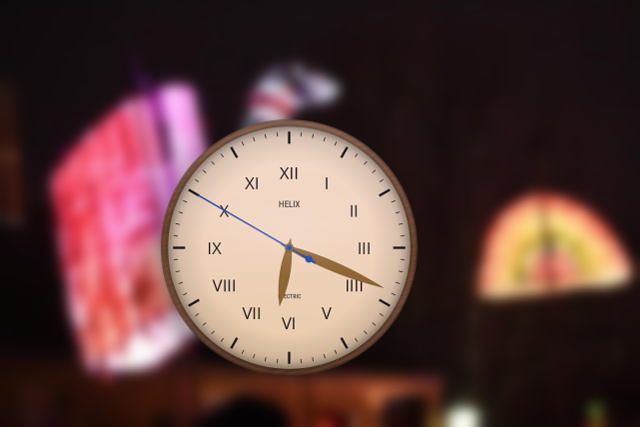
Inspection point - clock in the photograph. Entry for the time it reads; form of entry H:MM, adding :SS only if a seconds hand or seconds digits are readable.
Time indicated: 6:18:50
